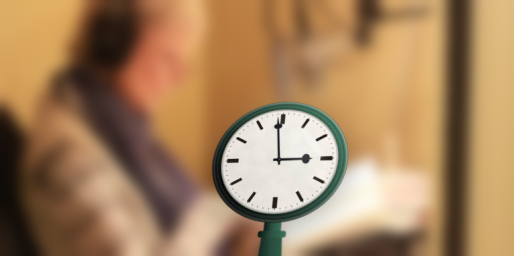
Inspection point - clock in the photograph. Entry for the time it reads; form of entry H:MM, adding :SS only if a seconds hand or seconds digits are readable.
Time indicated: 2:59
